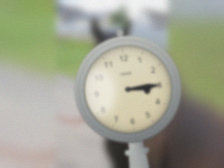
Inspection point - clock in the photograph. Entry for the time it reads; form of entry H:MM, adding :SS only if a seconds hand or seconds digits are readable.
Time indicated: 3:15
